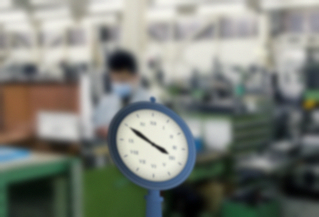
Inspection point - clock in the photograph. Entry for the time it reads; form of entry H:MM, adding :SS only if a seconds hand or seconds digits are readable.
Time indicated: 3:50
